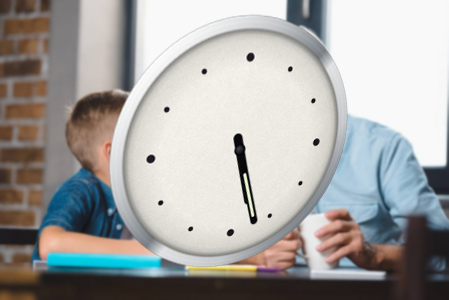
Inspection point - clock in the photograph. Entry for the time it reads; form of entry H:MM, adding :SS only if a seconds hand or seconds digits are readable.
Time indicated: 5:27
